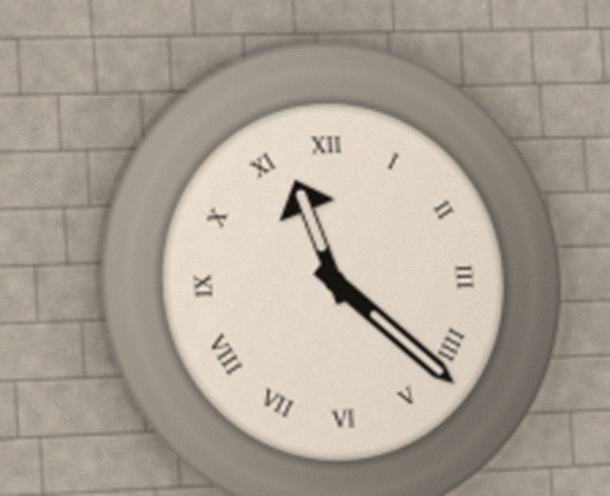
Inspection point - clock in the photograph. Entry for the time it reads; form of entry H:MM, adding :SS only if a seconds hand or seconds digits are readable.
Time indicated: 11:22
